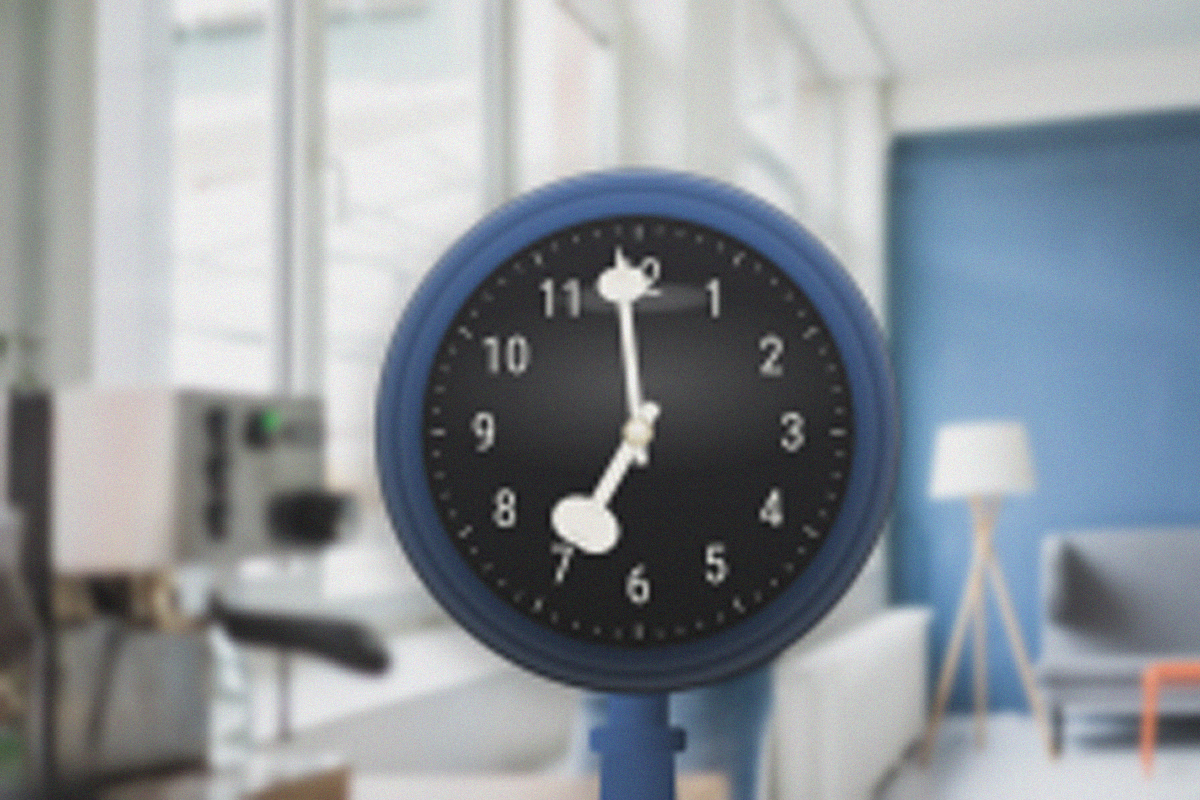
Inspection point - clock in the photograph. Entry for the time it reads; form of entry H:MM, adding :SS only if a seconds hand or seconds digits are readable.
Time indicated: 6:59
